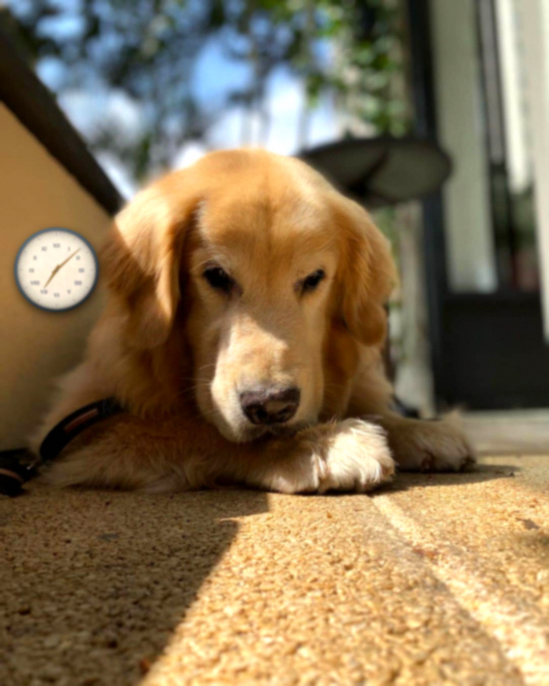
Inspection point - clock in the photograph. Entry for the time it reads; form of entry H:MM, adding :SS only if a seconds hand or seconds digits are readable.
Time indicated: 7:08
